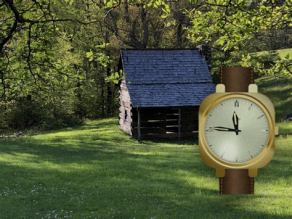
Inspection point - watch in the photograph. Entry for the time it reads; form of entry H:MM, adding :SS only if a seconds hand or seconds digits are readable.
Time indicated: 11:46
